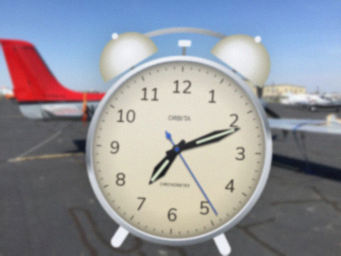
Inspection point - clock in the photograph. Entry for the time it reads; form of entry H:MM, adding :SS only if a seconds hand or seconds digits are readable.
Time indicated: 7:11:24
